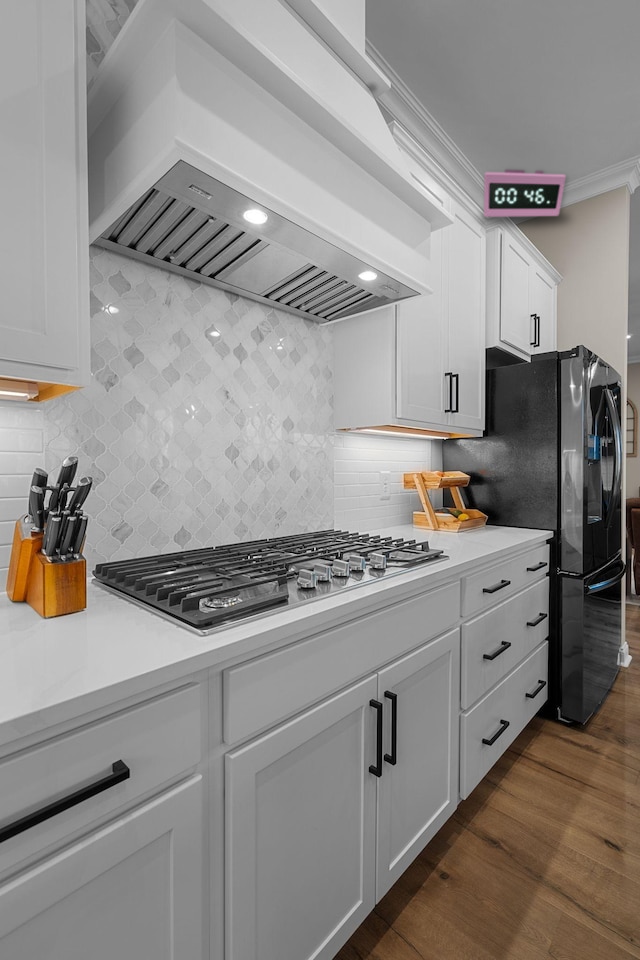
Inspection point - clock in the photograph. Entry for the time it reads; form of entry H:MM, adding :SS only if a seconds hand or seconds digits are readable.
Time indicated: 0:46
